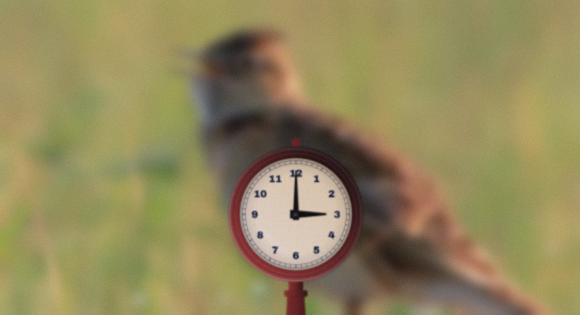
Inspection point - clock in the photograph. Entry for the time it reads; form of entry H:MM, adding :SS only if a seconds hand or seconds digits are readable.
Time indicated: 3:00
